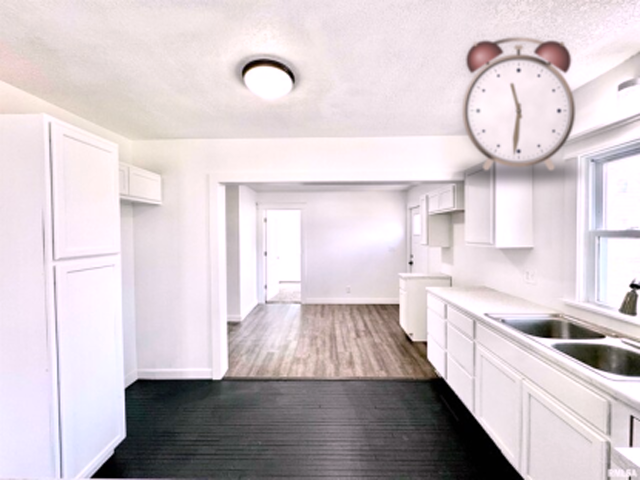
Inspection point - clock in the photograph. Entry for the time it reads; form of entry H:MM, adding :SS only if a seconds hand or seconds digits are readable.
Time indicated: 11:31
